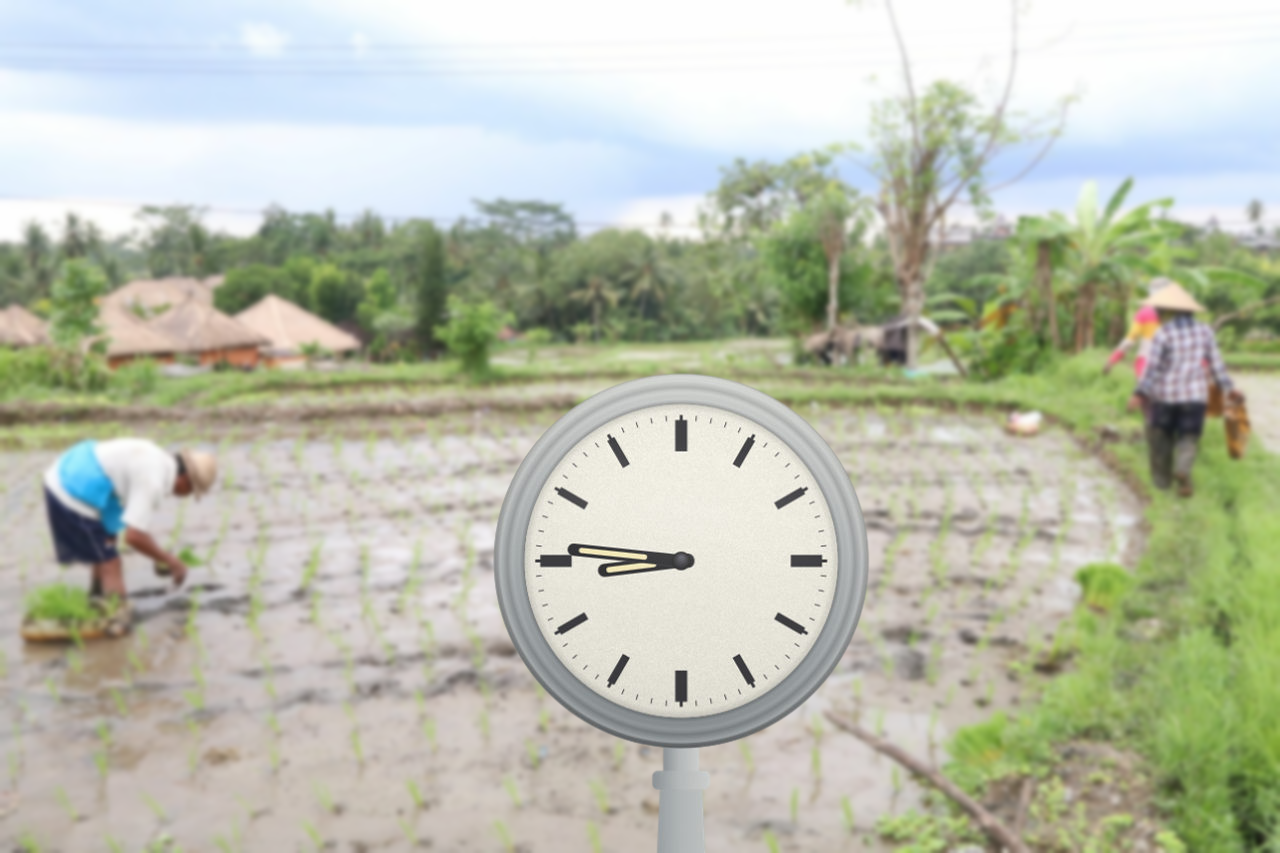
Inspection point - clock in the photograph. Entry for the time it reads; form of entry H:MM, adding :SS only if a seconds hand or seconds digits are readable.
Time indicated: 8:46
